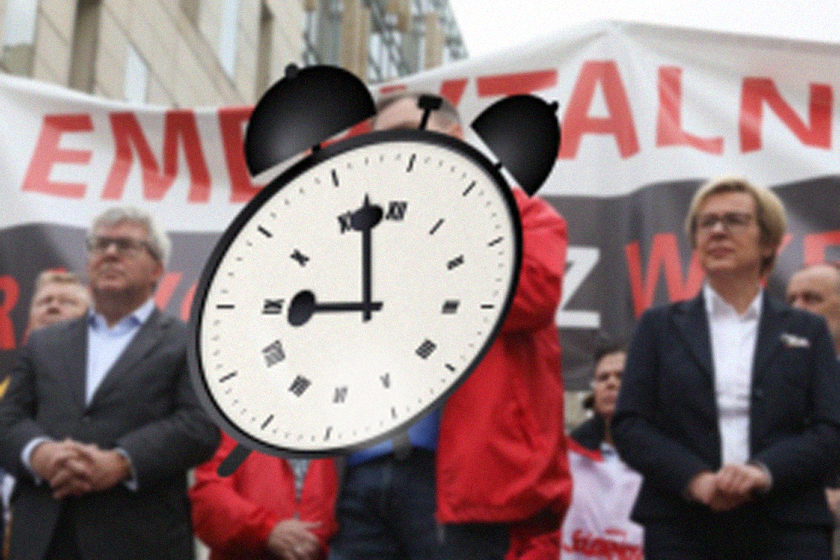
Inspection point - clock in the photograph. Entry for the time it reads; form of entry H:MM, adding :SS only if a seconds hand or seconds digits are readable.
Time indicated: 8:57
